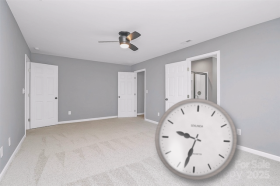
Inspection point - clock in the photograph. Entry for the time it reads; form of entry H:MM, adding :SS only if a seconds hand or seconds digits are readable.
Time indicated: 9:33
